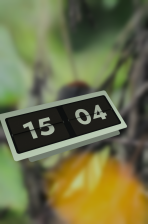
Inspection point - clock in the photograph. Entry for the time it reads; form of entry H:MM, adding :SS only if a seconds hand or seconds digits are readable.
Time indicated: 15:04
